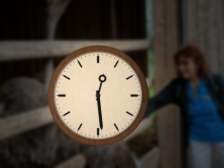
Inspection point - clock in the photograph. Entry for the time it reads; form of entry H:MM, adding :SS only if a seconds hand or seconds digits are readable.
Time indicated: 12:29
